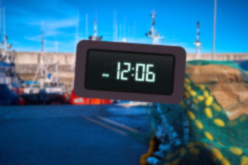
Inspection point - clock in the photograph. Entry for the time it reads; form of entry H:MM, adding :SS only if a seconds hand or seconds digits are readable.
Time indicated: 12:06
